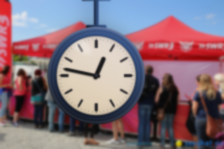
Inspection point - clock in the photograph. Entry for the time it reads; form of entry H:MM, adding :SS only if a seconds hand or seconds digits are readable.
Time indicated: 12:47
